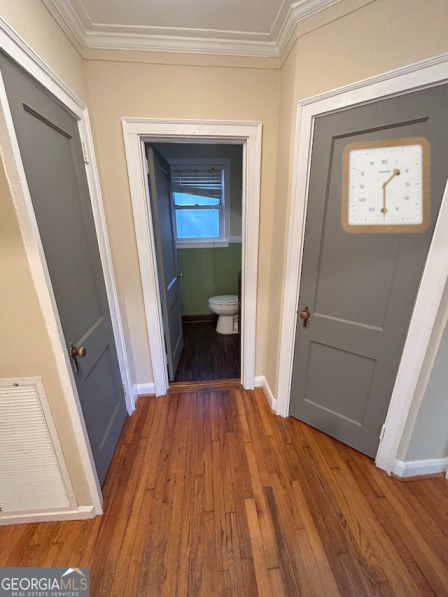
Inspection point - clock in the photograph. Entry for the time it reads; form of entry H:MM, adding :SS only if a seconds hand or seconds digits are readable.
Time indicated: 1:30
